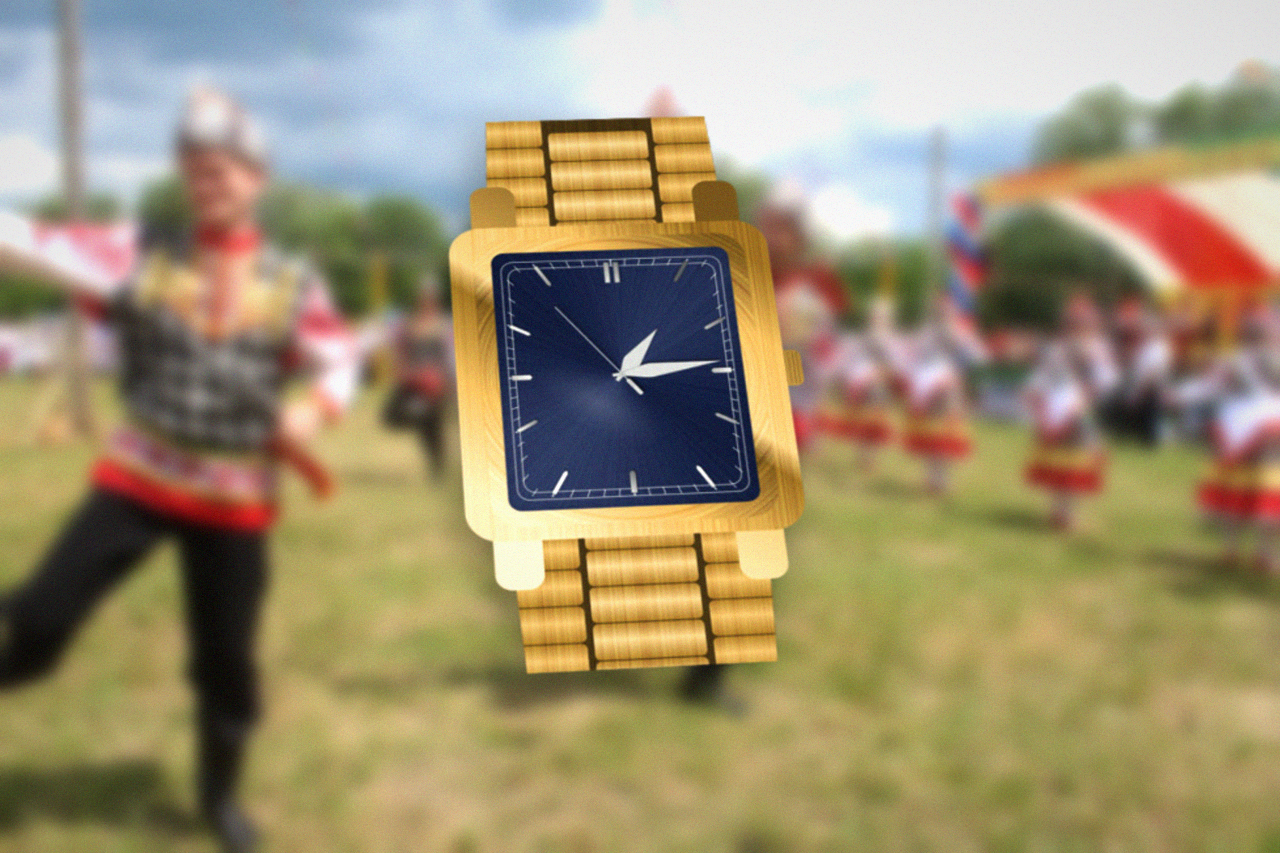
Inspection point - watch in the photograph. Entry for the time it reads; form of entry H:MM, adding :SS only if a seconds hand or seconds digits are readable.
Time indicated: 1:13:54
